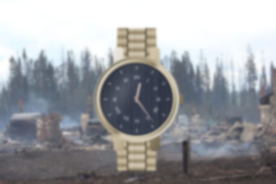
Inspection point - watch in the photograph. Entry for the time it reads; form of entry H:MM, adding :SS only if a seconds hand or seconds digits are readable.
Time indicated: 12:24
